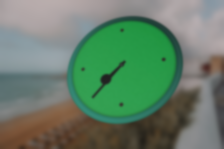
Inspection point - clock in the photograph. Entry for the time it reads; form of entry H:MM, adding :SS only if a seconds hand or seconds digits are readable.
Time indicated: 7:37
